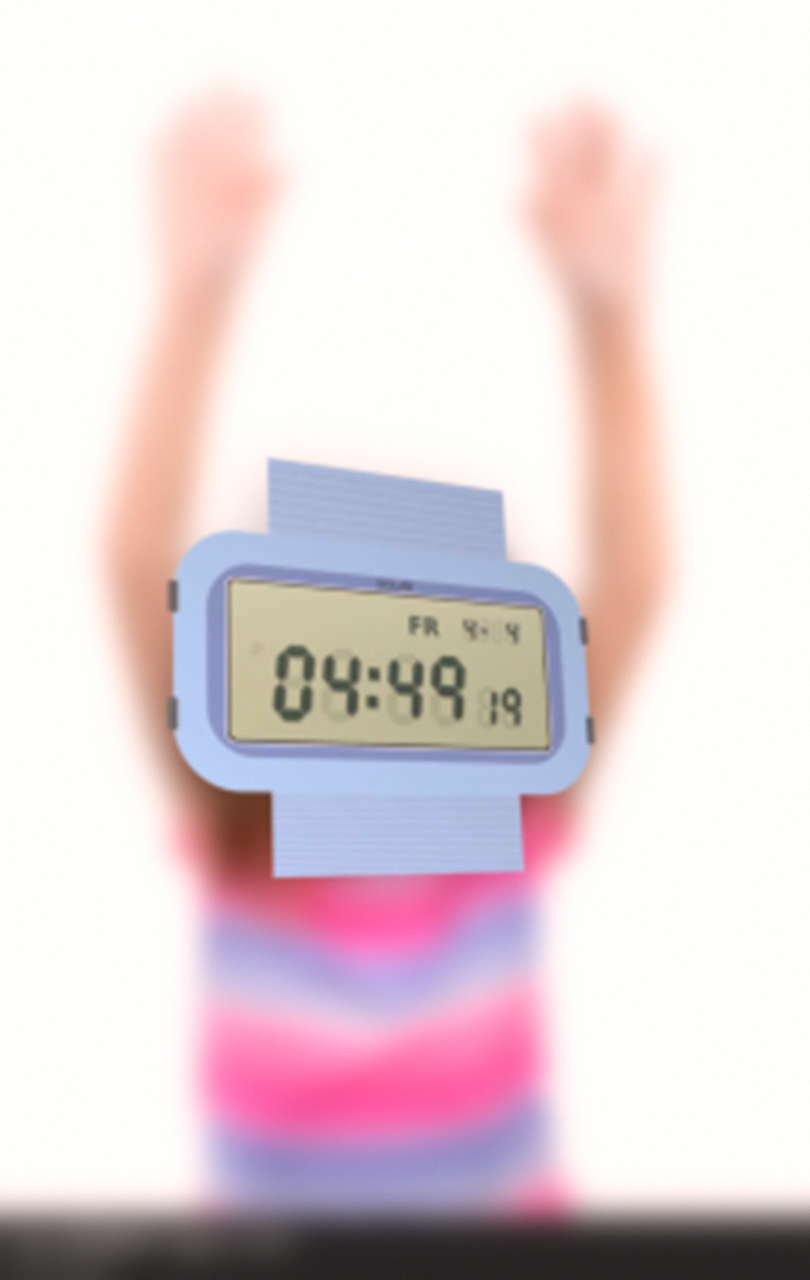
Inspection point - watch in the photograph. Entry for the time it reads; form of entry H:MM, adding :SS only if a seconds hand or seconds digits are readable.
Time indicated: 4:49:19
